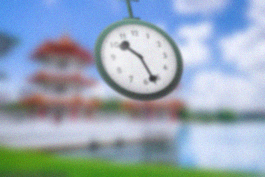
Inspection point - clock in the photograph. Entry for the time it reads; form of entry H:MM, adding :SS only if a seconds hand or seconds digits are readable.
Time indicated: 10:27
